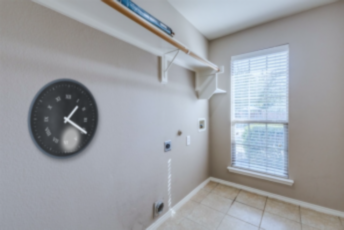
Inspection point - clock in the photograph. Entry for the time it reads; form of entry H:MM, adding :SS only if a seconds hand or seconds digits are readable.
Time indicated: 1:20
